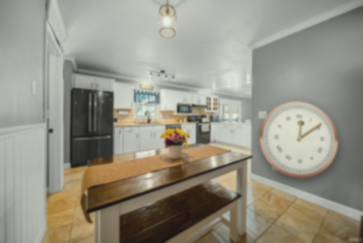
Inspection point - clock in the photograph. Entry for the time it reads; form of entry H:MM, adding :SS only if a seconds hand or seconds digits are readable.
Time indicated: 12:09
